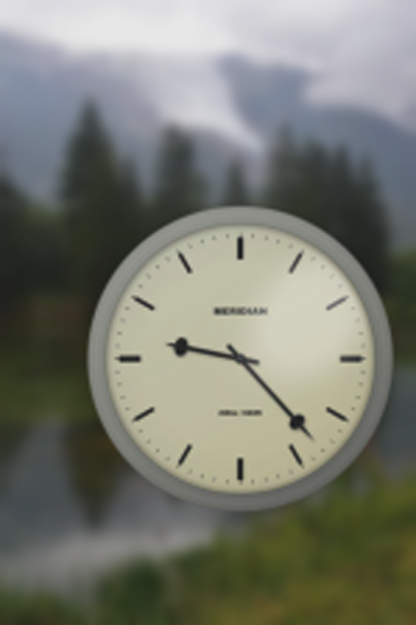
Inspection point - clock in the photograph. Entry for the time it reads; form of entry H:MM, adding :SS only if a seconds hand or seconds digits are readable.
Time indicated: 9:23
